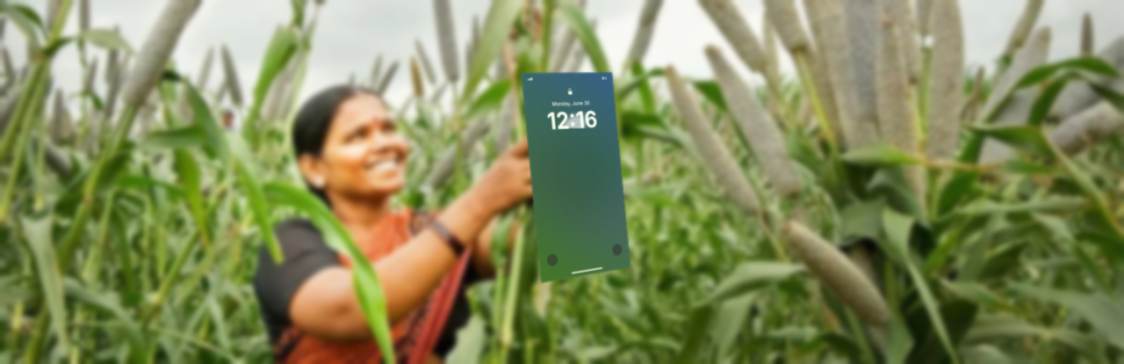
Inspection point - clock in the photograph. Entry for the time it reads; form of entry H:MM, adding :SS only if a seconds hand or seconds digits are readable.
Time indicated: 12:16
